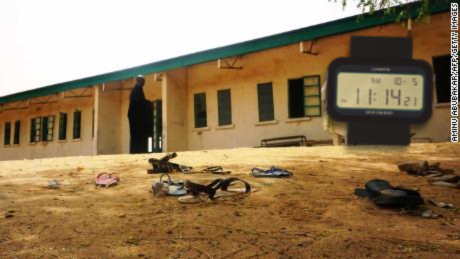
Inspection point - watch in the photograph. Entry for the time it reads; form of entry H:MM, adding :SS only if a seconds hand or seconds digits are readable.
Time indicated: 11:14
